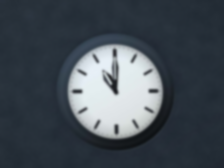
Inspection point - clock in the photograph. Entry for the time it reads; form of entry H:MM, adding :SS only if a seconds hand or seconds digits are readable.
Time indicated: 11:00
